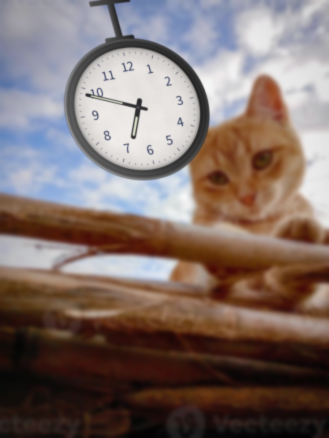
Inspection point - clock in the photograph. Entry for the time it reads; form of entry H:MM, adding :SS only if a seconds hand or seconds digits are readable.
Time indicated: 6:49
